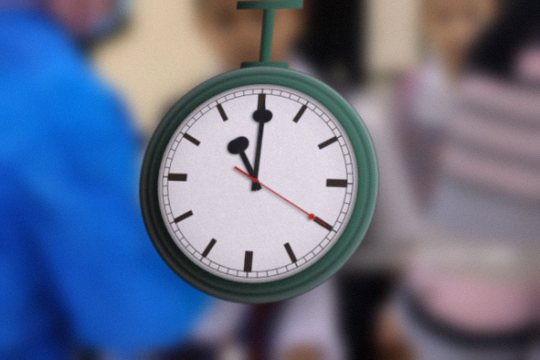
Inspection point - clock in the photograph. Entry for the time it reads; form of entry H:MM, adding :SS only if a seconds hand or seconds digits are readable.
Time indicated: 11:00:20
